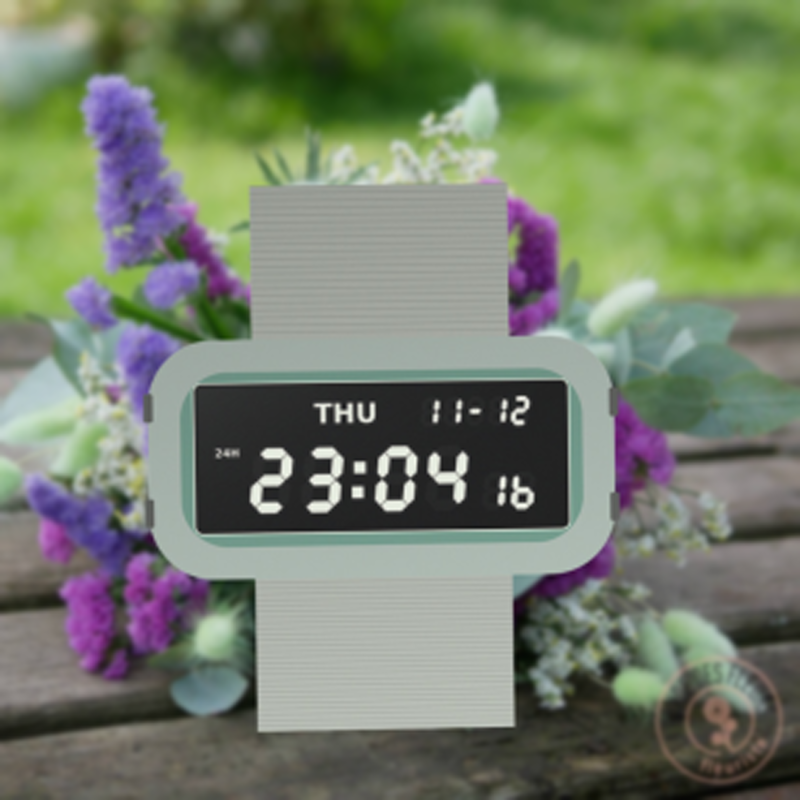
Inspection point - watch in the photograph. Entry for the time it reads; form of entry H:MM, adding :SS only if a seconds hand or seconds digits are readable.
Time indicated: 23:04:16
